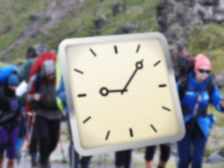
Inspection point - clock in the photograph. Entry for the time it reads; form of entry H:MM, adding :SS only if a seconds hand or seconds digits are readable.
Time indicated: 9:07
